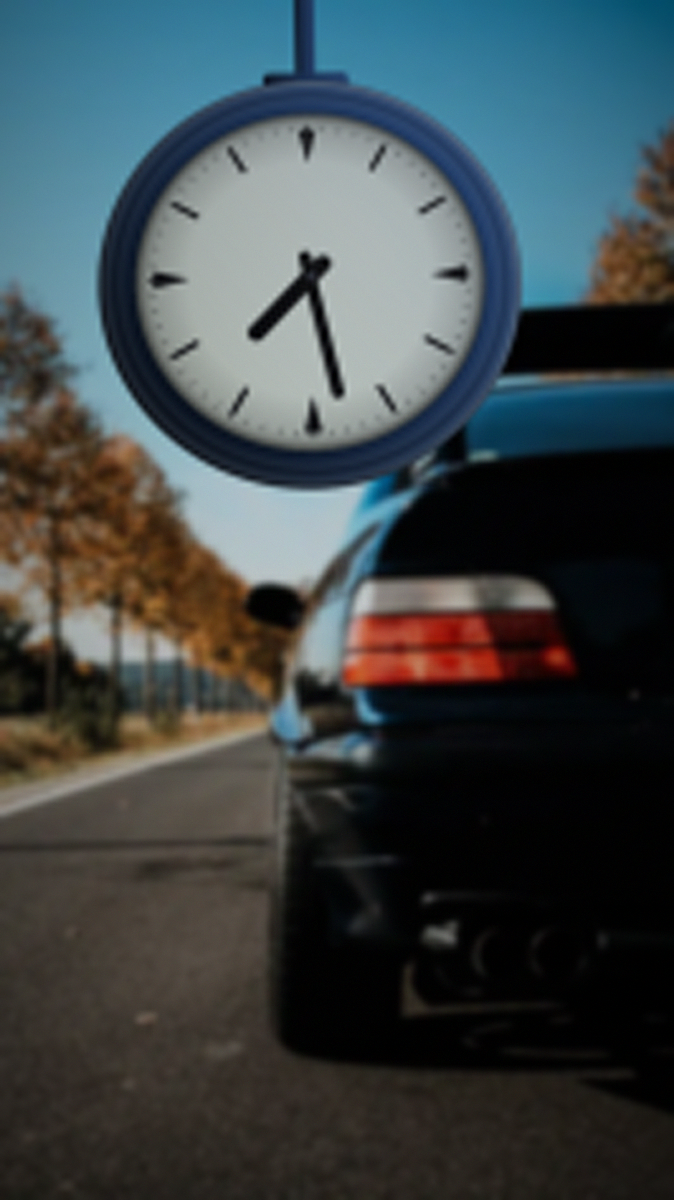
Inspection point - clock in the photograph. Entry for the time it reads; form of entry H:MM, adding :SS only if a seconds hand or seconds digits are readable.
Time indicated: 7:28
